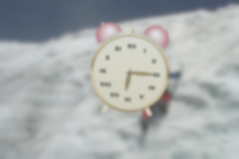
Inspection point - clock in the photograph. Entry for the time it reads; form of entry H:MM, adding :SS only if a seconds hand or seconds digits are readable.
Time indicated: 6:15
